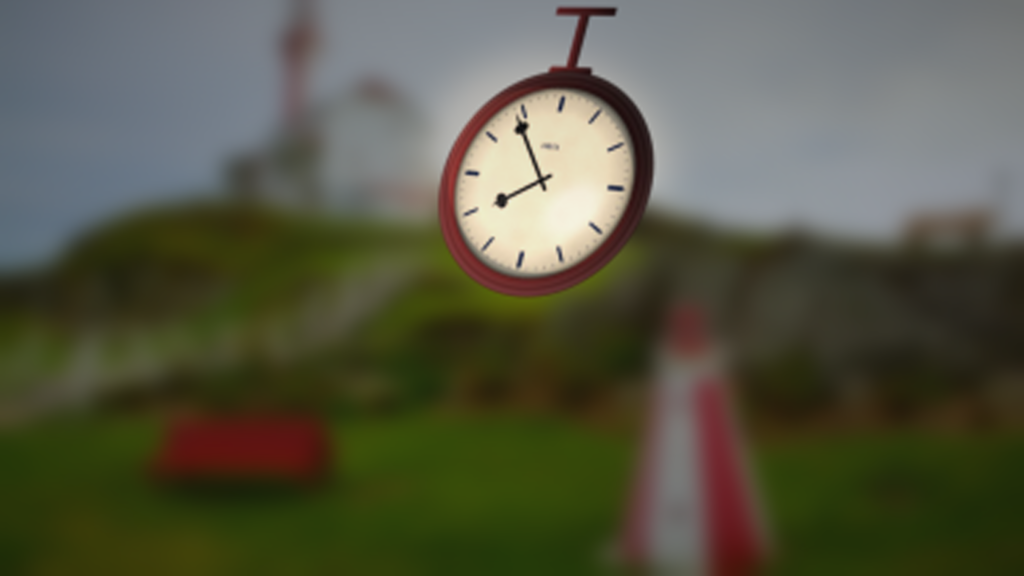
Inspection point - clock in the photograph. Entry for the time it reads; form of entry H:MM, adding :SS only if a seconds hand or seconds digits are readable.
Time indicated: 7:54
